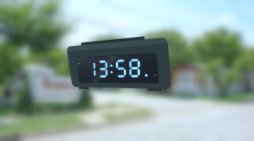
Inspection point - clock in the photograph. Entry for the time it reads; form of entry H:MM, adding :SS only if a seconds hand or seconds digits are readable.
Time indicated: 13:58
